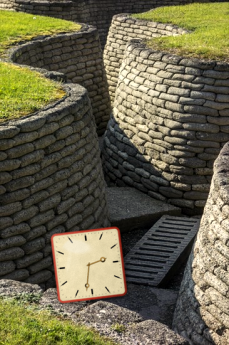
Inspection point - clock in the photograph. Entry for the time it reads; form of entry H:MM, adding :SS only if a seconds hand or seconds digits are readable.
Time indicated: 2:32
